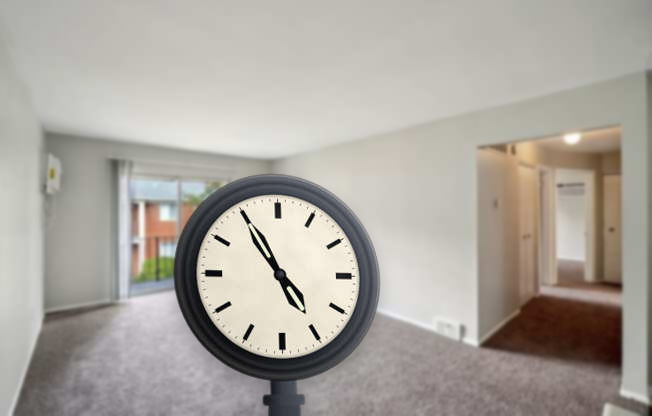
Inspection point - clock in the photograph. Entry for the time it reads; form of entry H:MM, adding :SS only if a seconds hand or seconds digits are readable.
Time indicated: 4:55
